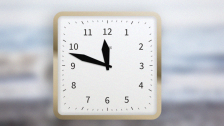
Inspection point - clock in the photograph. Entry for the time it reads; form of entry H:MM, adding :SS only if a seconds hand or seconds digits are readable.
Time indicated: 11:48
